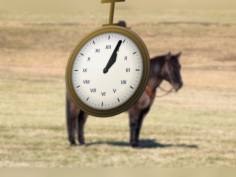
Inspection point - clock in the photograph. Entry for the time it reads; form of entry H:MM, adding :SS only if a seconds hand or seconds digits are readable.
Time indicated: 1:04
